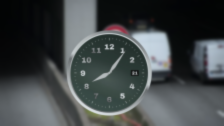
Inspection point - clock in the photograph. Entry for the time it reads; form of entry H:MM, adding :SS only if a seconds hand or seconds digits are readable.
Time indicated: 8:06
